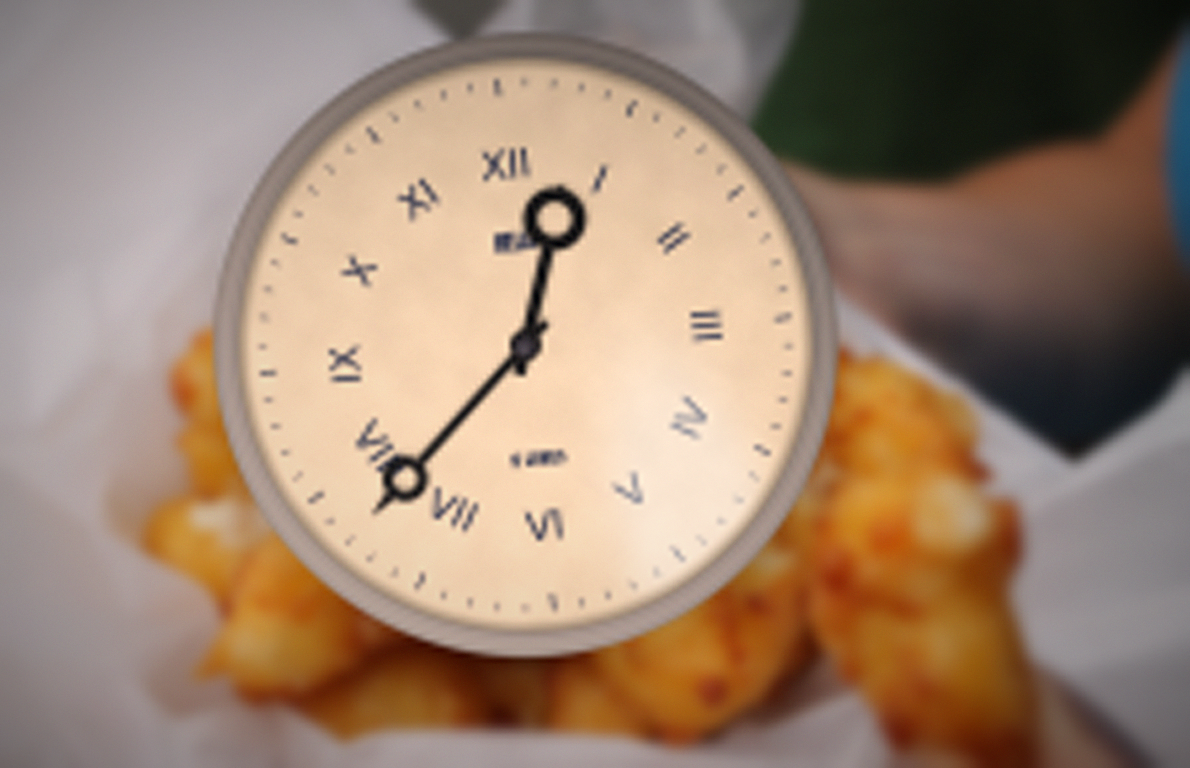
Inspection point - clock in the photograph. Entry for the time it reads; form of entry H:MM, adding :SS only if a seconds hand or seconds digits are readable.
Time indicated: 12:38
